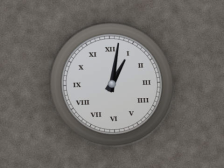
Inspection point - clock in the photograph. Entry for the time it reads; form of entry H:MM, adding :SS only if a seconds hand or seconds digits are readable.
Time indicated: 1:02
